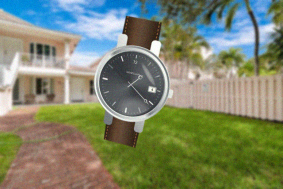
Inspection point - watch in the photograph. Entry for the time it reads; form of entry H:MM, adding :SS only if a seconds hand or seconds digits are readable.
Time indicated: 1:21
